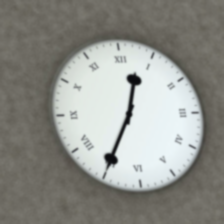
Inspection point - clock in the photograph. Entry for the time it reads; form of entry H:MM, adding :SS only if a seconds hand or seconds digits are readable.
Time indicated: 12:35
